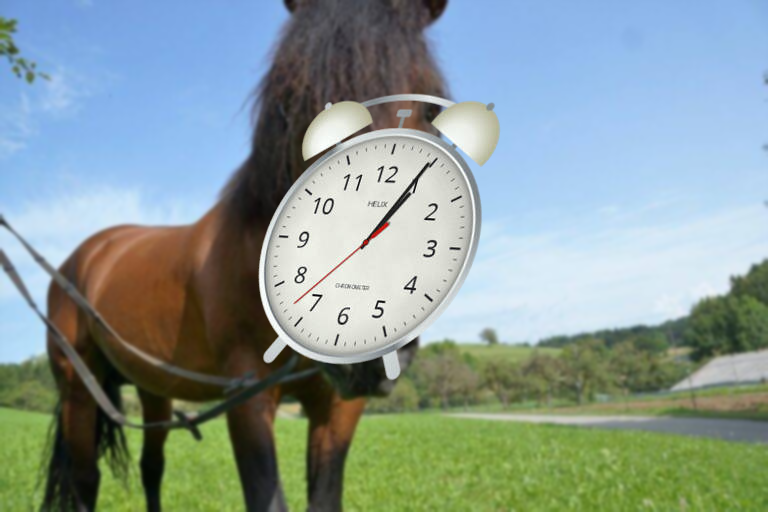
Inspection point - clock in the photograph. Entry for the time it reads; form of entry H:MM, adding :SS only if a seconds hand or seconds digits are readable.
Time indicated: 1:04:37
